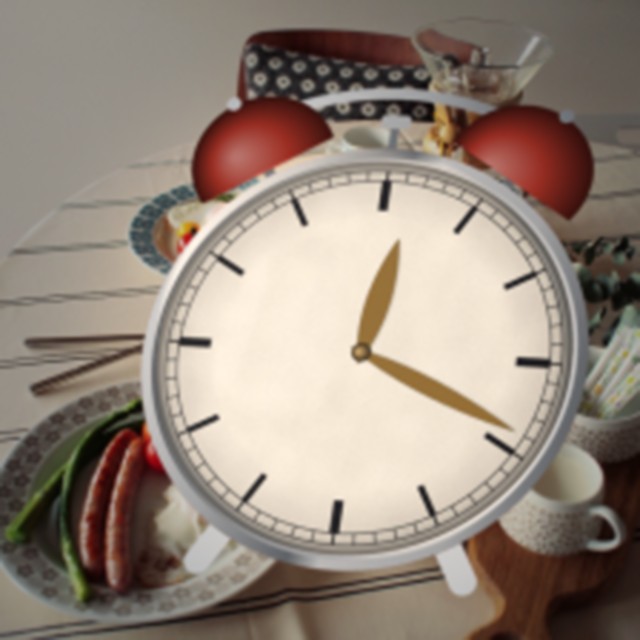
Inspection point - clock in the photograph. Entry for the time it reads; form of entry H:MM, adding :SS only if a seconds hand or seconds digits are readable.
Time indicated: 12:19
